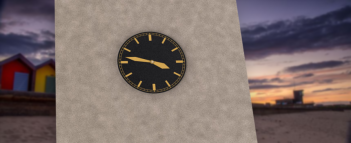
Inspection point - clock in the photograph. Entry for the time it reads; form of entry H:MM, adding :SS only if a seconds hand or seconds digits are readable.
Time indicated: 3:47
